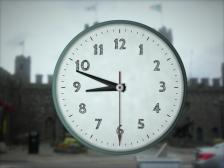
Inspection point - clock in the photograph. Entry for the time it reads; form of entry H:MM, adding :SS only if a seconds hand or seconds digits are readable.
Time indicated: 8:48:30
